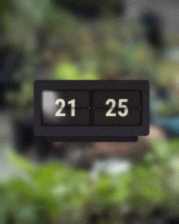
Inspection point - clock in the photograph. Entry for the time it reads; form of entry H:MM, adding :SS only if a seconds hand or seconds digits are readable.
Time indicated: 21:25
